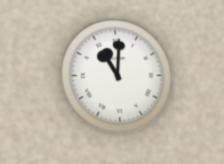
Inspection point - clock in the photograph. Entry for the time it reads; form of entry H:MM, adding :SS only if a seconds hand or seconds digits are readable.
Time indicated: 11:01
